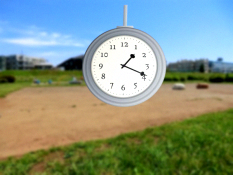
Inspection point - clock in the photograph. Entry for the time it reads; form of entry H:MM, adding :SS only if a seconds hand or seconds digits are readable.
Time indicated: 1:19
